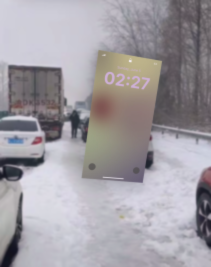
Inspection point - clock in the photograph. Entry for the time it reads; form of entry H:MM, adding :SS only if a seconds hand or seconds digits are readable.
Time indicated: 2:27
